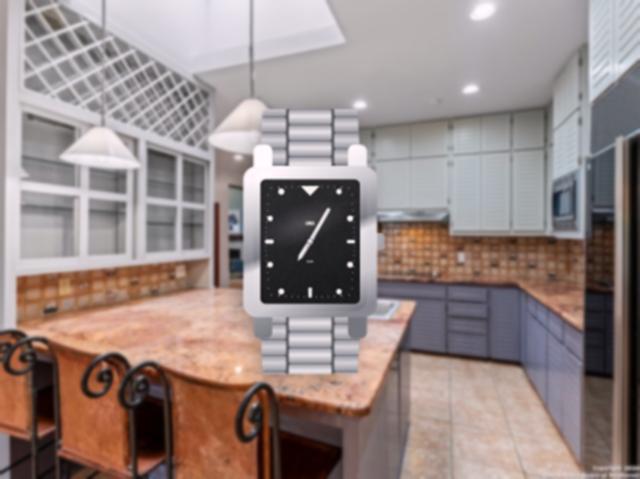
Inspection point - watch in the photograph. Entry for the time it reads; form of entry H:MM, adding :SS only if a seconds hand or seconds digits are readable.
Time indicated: 7:05
